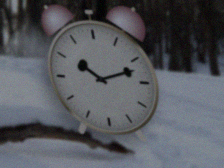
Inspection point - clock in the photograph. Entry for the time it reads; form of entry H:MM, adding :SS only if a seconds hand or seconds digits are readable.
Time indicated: 10:12
